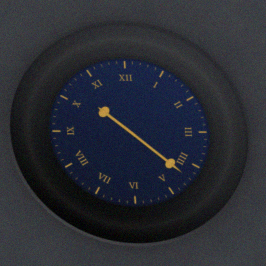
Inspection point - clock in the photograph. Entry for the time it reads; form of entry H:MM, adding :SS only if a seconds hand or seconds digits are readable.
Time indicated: 10:22
